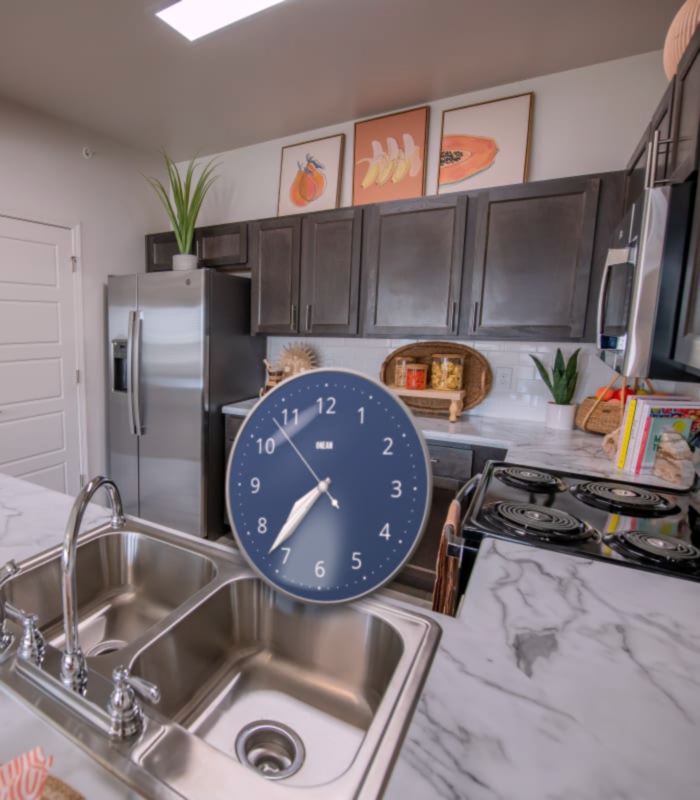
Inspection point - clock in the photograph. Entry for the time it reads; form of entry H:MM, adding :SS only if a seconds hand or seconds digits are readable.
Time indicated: 7:36:53
